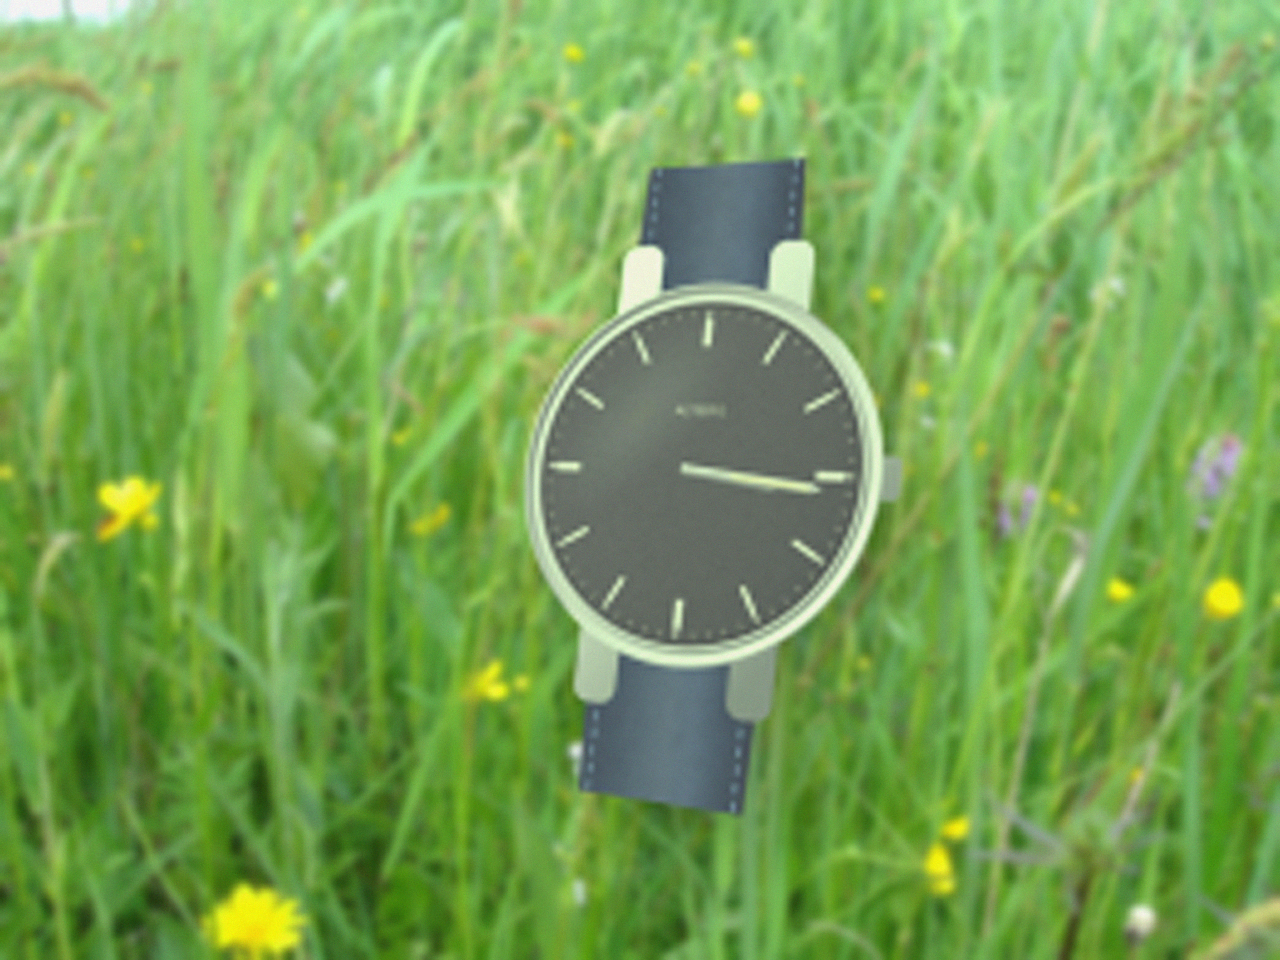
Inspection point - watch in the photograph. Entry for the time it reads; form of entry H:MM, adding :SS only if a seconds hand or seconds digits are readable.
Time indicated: 3:16
